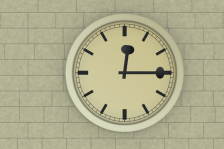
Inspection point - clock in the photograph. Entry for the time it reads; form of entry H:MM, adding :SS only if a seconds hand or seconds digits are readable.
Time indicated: 12:15
